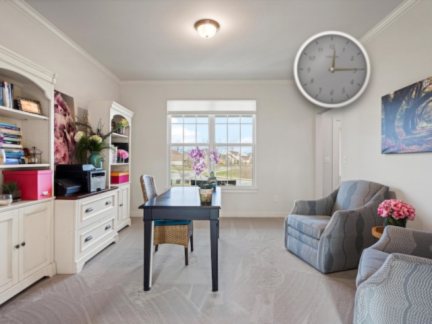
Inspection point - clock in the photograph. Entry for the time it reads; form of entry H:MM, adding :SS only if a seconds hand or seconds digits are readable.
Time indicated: 12:15
